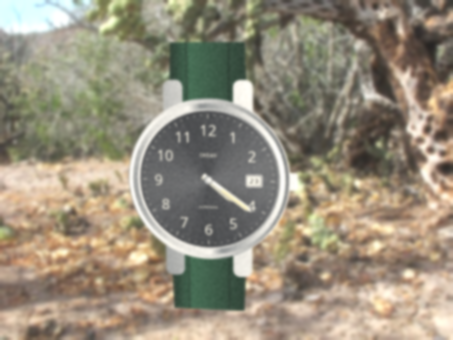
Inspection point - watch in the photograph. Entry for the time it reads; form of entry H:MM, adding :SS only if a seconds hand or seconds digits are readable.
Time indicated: 4:21
